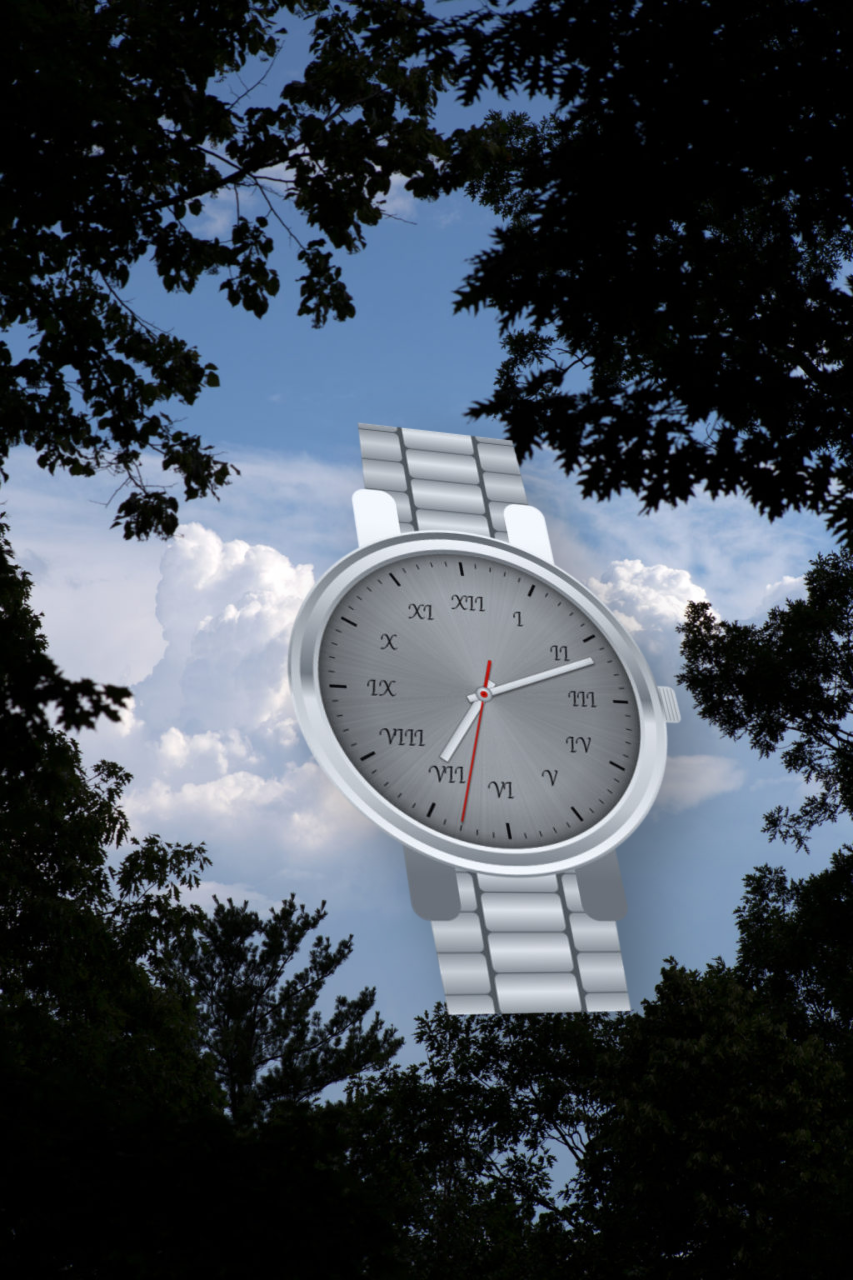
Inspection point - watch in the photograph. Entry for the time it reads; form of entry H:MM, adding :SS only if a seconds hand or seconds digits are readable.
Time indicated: 7:11:33
